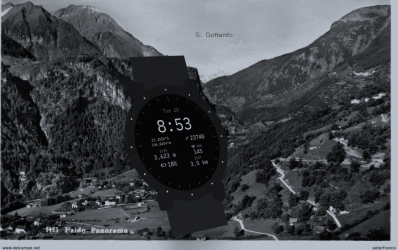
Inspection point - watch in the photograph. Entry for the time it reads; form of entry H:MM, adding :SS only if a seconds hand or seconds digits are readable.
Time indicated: 8:53
